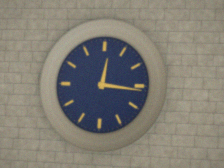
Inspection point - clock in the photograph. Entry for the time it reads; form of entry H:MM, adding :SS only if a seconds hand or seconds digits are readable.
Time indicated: 12:16
